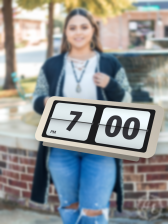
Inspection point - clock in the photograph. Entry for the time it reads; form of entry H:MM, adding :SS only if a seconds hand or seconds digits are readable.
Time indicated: 7:00
